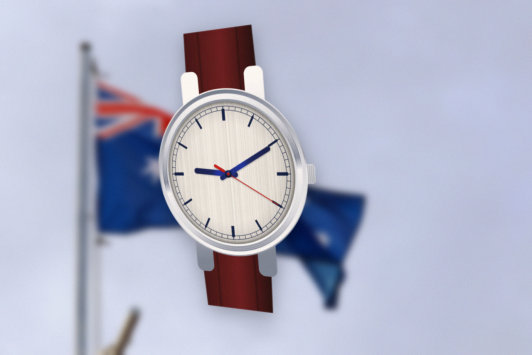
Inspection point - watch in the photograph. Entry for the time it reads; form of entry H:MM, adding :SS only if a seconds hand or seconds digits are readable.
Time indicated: 9:10:20
